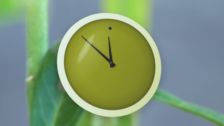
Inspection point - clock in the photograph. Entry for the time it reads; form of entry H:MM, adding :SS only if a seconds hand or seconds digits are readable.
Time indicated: 11:52
